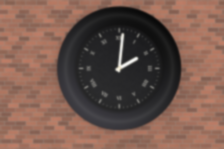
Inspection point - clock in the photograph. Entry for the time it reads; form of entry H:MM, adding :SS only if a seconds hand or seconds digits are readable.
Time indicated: 2:01
